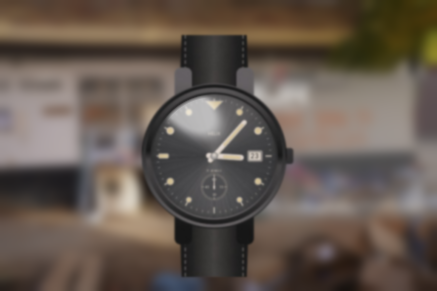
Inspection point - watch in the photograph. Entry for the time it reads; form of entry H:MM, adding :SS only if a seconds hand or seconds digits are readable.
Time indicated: 3:07
